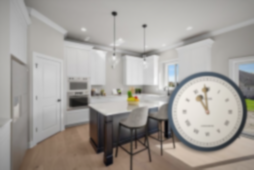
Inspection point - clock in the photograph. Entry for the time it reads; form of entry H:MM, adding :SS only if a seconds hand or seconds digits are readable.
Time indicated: 10:59
